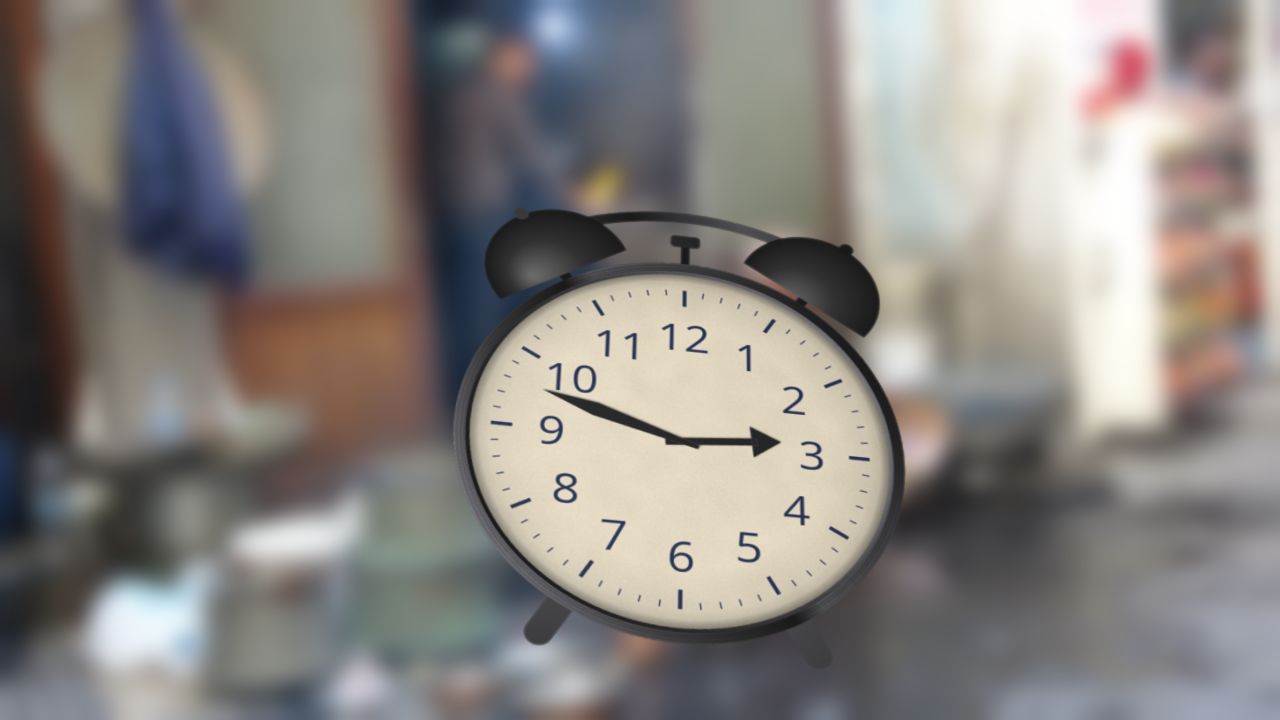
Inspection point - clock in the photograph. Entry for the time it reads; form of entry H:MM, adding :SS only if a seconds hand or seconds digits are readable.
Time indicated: 2:48
